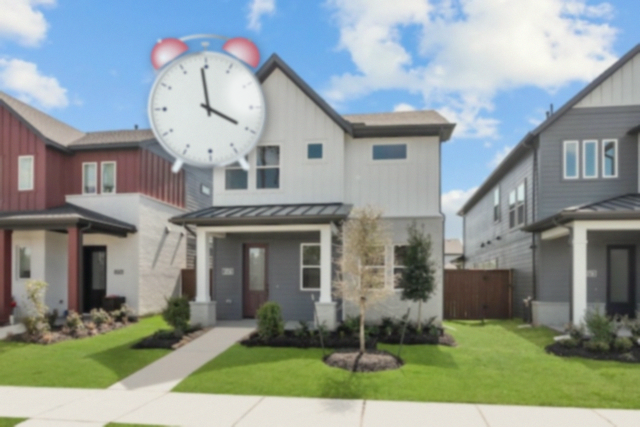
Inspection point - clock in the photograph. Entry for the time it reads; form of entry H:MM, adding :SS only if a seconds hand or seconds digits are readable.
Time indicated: 3:59
